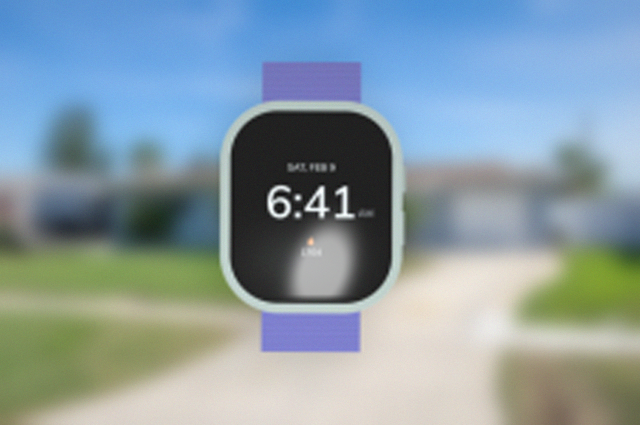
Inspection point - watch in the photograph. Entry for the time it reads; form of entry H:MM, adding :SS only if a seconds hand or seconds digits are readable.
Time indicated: 6:41
